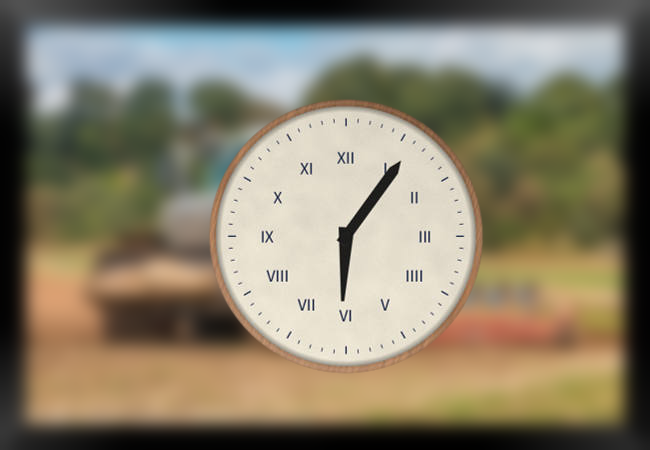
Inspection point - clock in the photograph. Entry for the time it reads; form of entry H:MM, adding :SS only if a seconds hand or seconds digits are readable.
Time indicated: 6:06
